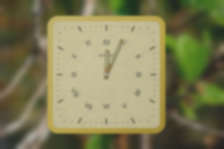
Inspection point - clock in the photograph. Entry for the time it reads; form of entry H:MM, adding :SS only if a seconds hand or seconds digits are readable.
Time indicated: 12:04
